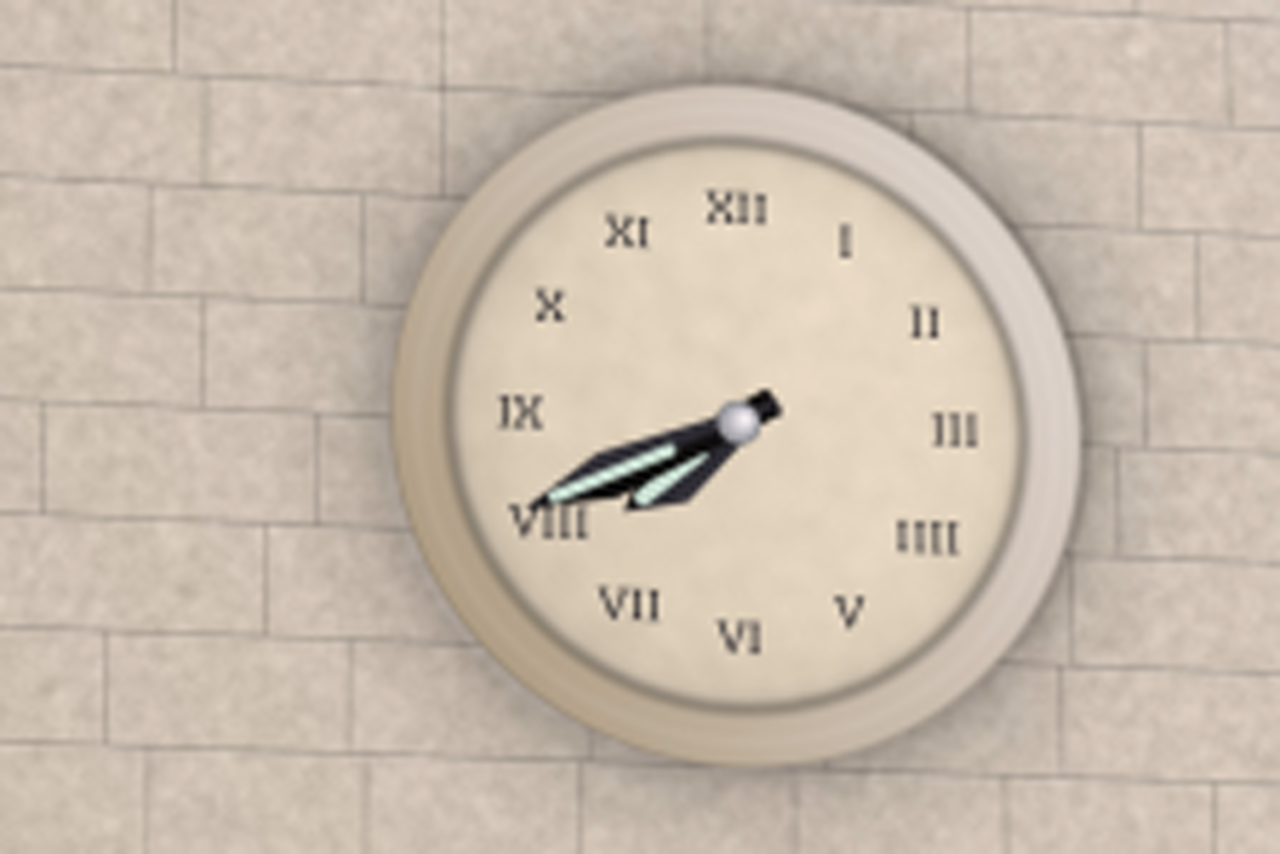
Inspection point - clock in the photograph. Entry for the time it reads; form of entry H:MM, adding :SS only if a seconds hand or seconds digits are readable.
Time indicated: 7:41
